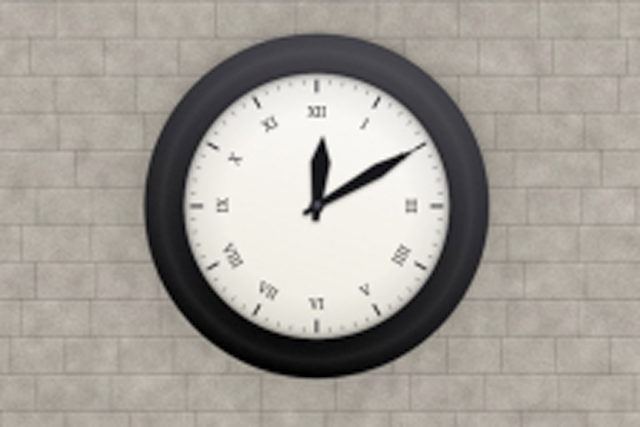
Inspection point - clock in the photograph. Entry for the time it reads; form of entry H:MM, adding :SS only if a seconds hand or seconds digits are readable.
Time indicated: 12:10
